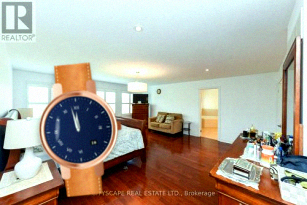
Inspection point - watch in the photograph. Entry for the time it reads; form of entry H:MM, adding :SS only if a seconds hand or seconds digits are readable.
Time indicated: 11:58
